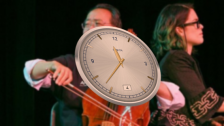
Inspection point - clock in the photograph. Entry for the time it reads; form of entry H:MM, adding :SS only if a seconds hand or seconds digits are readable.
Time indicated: 11:37
